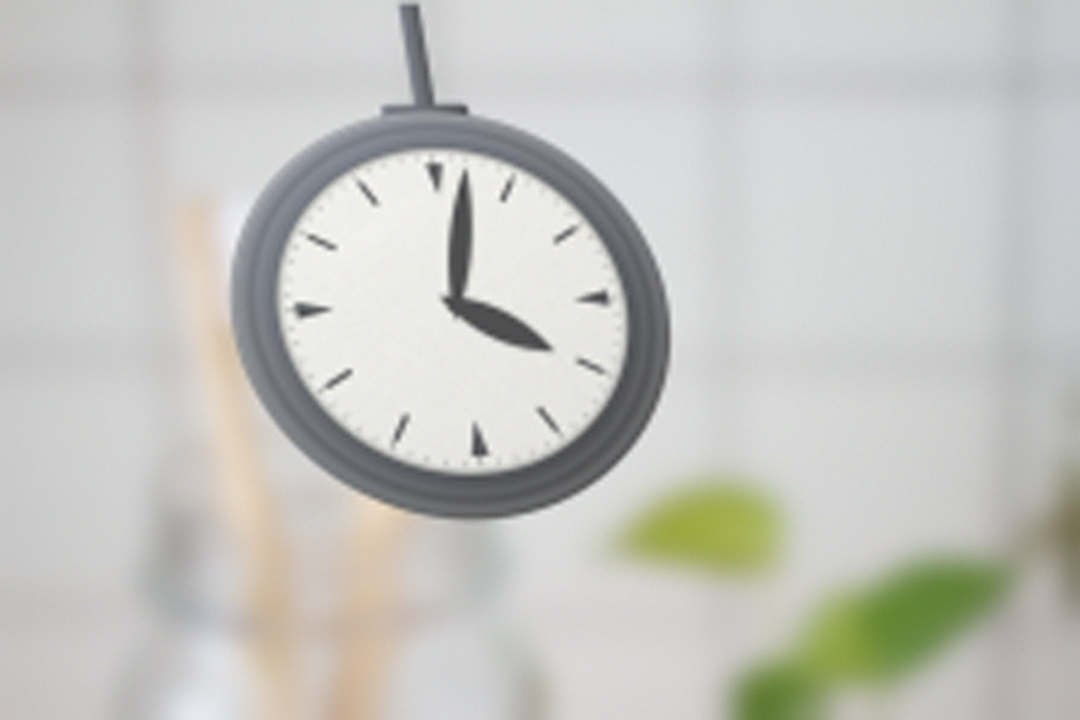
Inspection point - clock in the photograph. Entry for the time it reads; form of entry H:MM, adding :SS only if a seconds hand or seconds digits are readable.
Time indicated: 4:02
